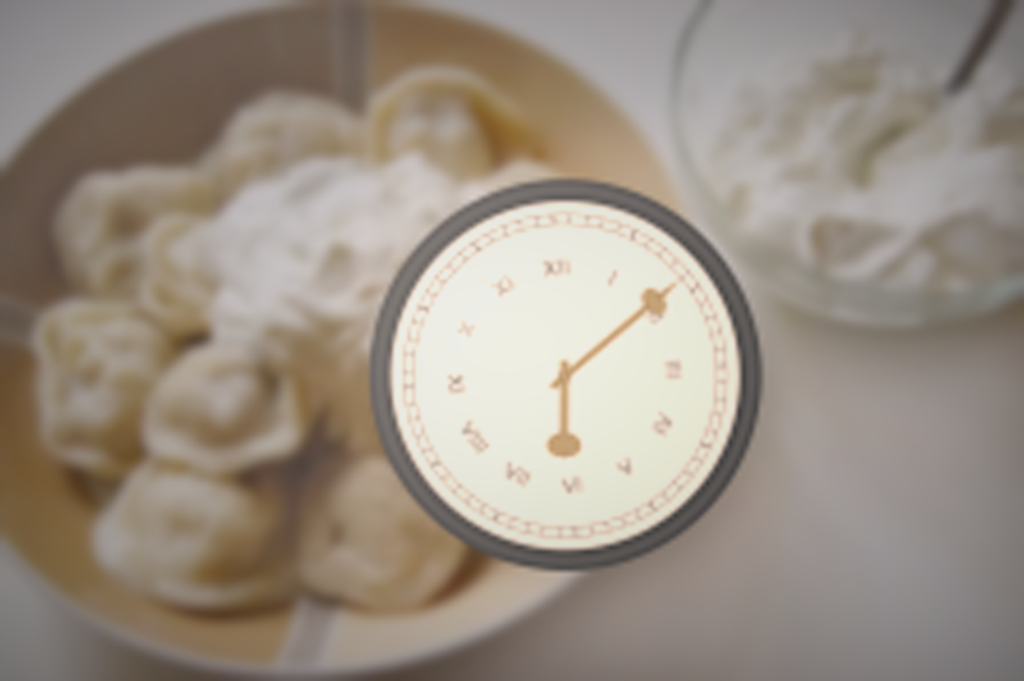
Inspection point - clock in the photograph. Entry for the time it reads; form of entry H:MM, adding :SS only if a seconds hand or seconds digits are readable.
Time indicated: 6:09
